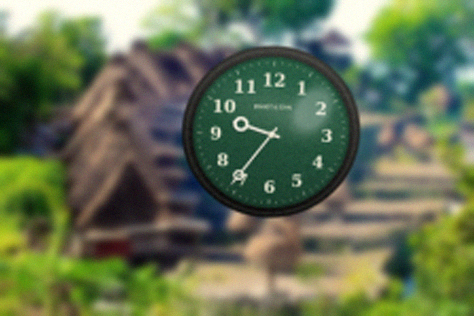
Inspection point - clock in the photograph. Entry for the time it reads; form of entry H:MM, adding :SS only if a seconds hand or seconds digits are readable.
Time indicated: 9:36
